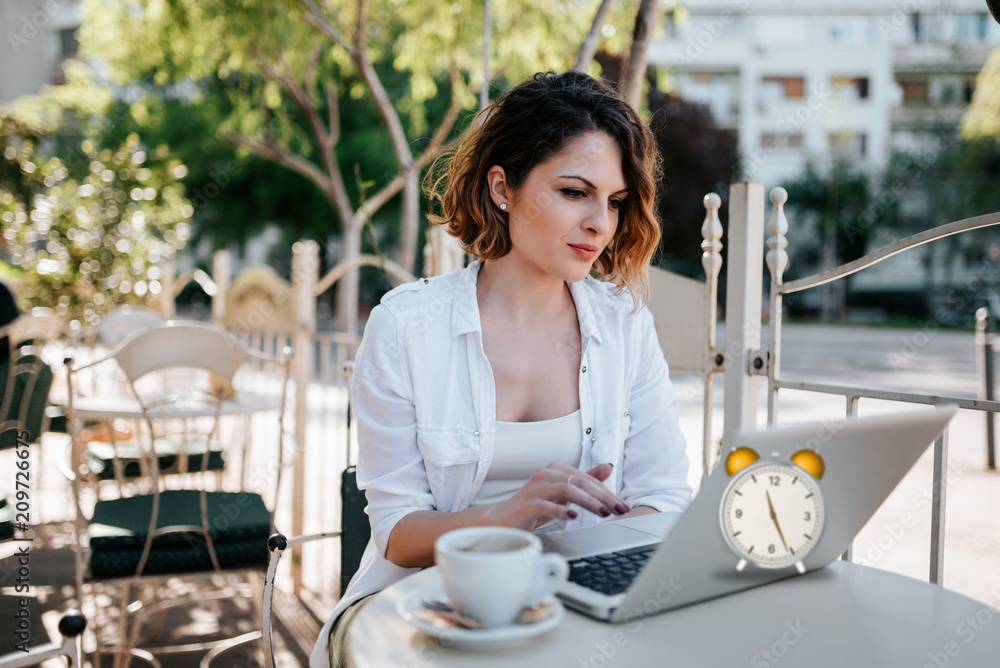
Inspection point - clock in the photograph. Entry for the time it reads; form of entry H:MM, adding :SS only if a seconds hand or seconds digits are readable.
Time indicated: 11:26
